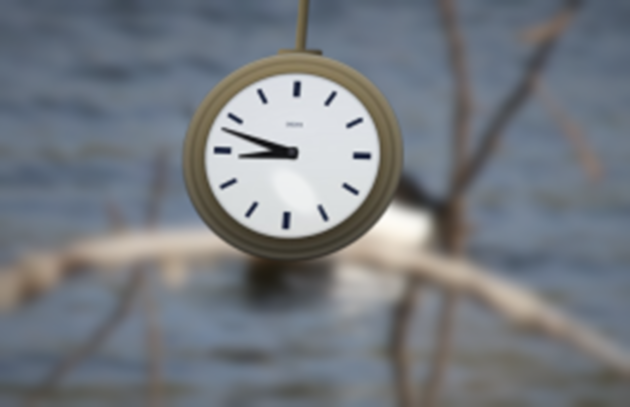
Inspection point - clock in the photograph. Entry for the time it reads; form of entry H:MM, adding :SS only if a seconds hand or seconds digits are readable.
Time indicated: 8:48
